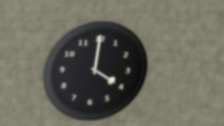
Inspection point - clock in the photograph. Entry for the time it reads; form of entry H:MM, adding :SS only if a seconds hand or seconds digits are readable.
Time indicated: 4:00
